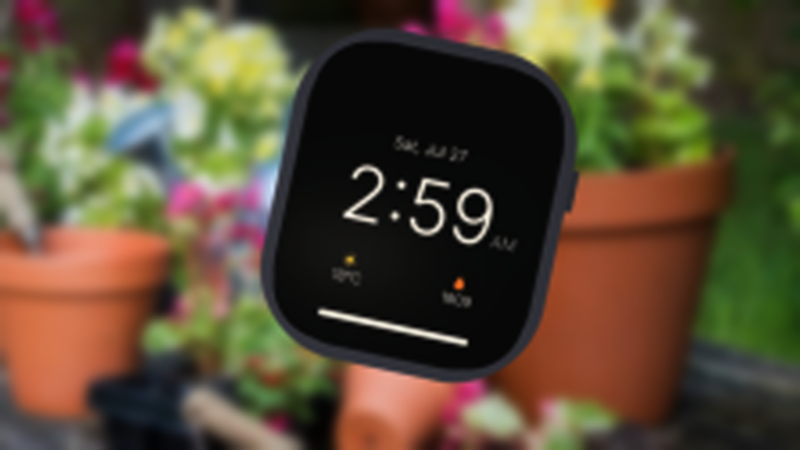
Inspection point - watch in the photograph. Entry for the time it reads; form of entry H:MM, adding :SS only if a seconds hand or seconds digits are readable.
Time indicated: 2:59
